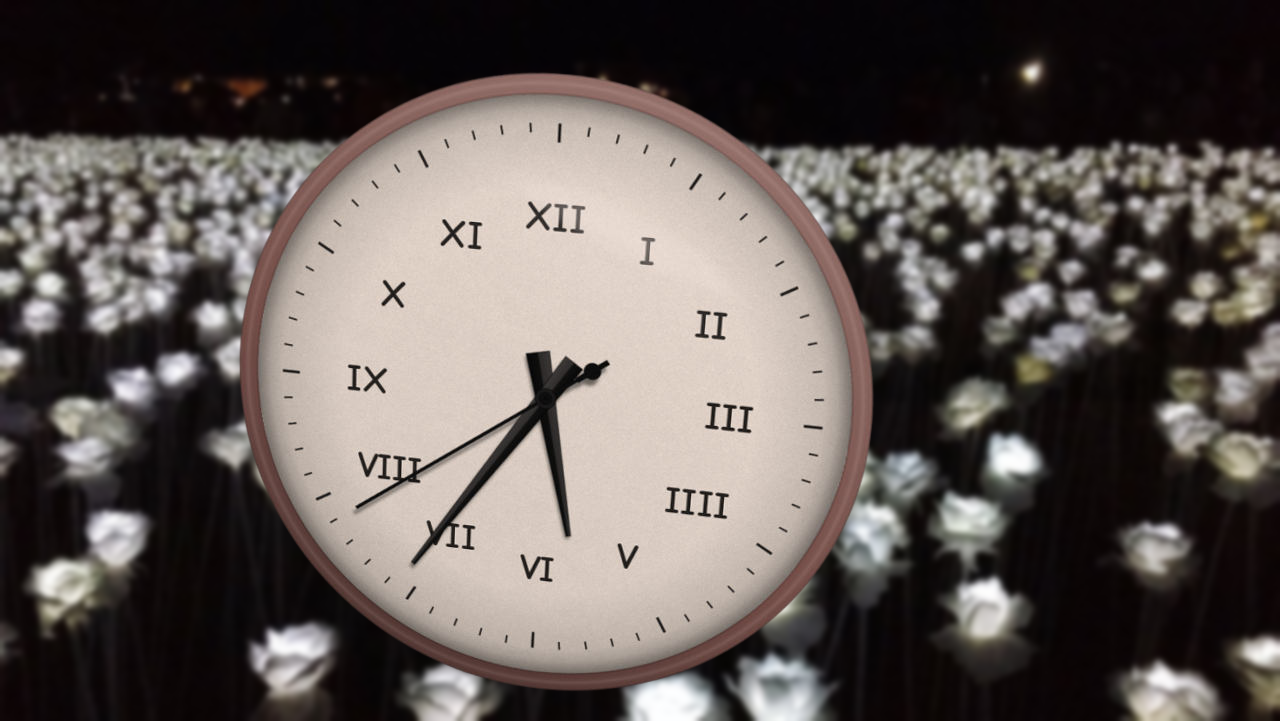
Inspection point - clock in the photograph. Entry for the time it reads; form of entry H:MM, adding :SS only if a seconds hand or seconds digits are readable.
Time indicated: 5:35:39
